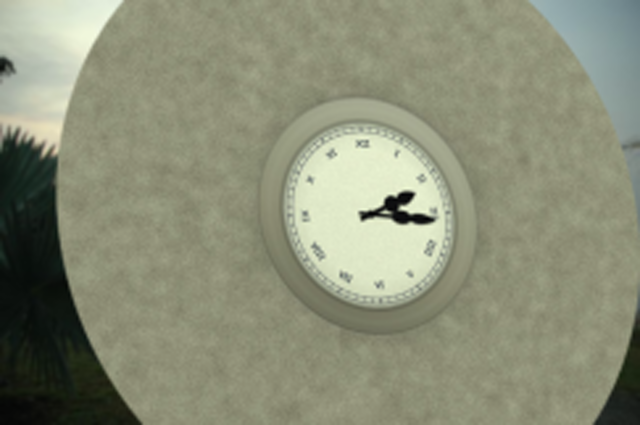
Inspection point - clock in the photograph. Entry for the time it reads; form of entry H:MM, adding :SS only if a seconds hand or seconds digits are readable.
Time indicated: 2:16
